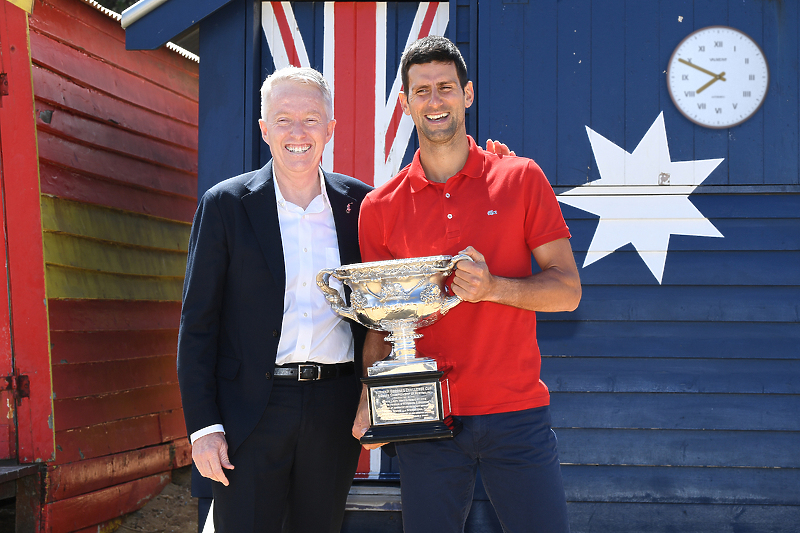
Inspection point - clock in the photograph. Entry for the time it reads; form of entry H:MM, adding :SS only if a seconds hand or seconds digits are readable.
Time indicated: 7:49
